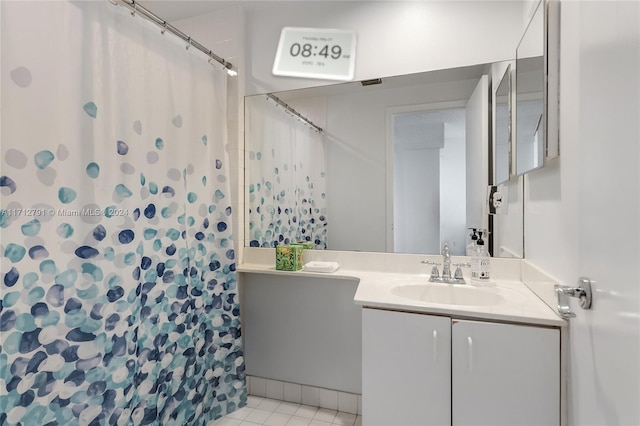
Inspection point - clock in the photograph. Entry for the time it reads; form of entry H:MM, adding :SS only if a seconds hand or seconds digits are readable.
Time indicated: 8:49
